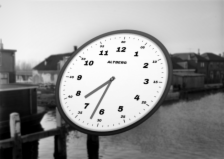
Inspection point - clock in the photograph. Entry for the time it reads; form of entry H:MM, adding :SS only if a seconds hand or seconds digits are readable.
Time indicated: 7:32
